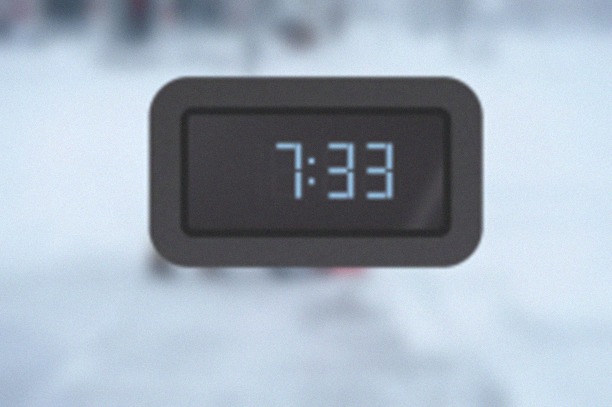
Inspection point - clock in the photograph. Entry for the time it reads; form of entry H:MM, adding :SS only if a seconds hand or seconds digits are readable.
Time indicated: 7:33
